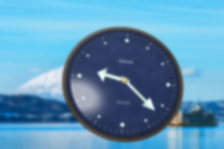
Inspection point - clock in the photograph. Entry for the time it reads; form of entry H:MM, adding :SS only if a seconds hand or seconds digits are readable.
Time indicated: 9:22
